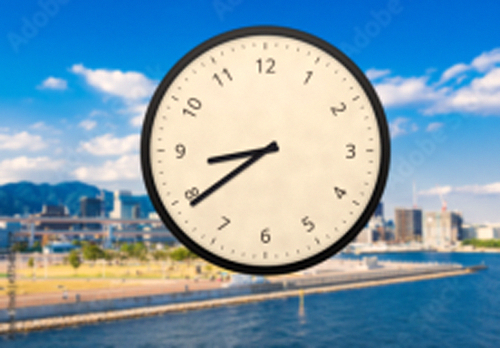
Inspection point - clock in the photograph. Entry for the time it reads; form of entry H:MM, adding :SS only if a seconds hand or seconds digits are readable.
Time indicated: 8:39
